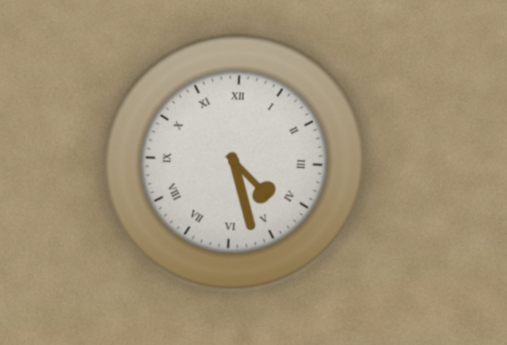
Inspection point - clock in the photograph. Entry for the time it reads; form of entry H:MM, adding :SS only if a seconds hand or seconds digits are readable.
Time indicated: 4:27
